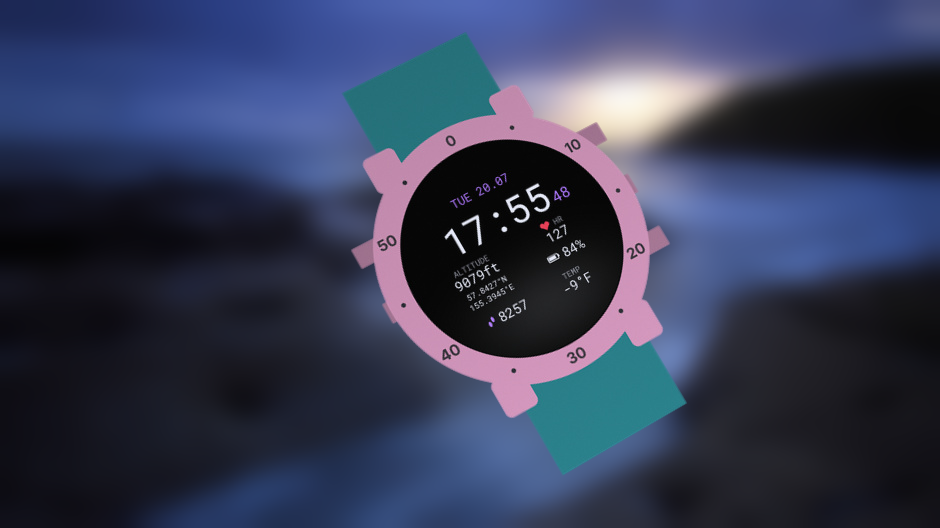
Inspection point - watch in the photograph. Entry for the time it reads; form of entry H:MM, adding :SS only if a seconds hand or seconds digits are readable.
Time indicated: 17:55:48
